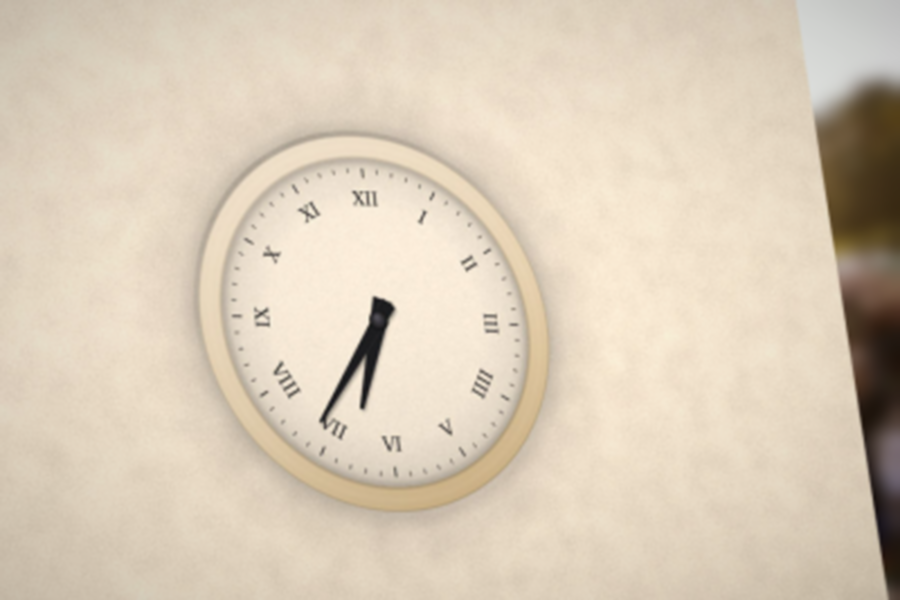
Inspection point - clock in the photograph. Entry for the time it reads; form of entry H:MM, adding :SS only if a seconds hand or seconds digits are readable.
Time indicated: 6:36
